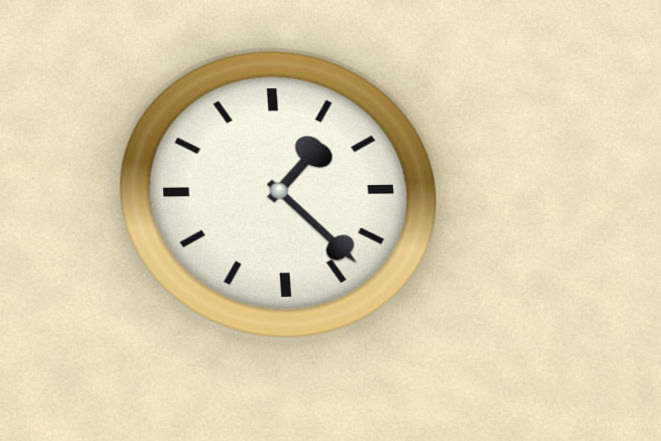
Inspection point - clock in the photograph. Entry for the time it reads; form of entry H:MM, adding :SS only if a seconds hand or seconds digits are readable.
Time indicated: 1:23
